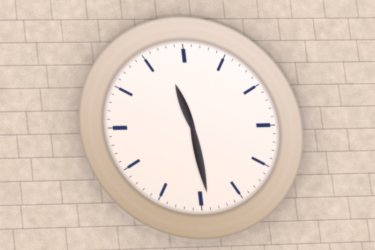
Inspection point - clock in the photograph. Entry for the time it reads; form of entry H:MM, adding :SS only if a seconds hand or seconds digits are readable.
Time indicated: 11:29
